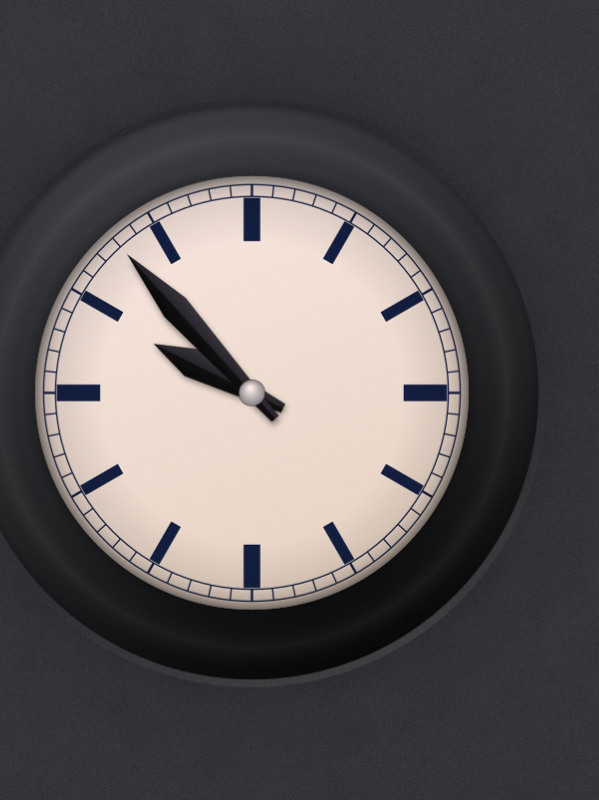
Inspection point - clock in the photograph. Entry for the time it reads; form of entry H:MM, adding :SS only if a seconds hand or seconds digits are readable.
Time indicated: 9:53
